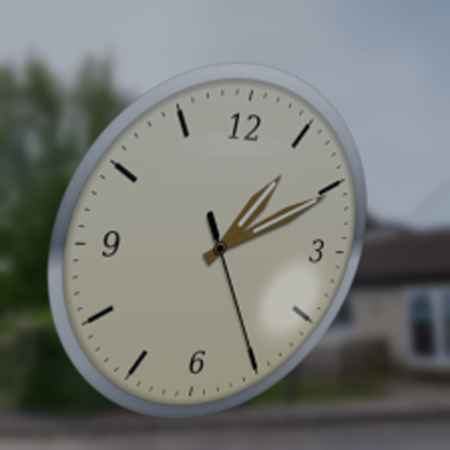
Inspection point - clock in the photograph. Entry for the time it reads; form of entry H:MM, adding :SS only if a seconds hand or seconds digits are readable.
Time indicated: 1:10:25
